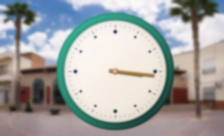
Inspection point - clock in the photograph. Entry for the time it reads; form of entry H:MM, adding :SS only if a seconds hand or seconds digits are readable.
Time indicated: 3:16
